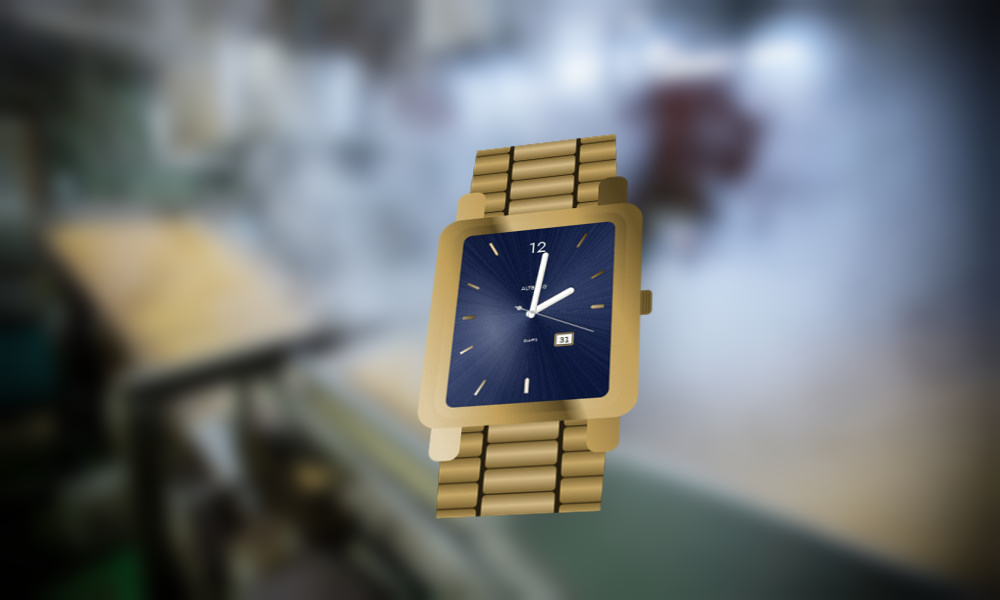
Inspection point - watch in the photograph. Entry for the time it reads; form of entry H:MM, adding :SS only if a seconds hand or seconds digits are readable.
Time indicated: 2:01:19
